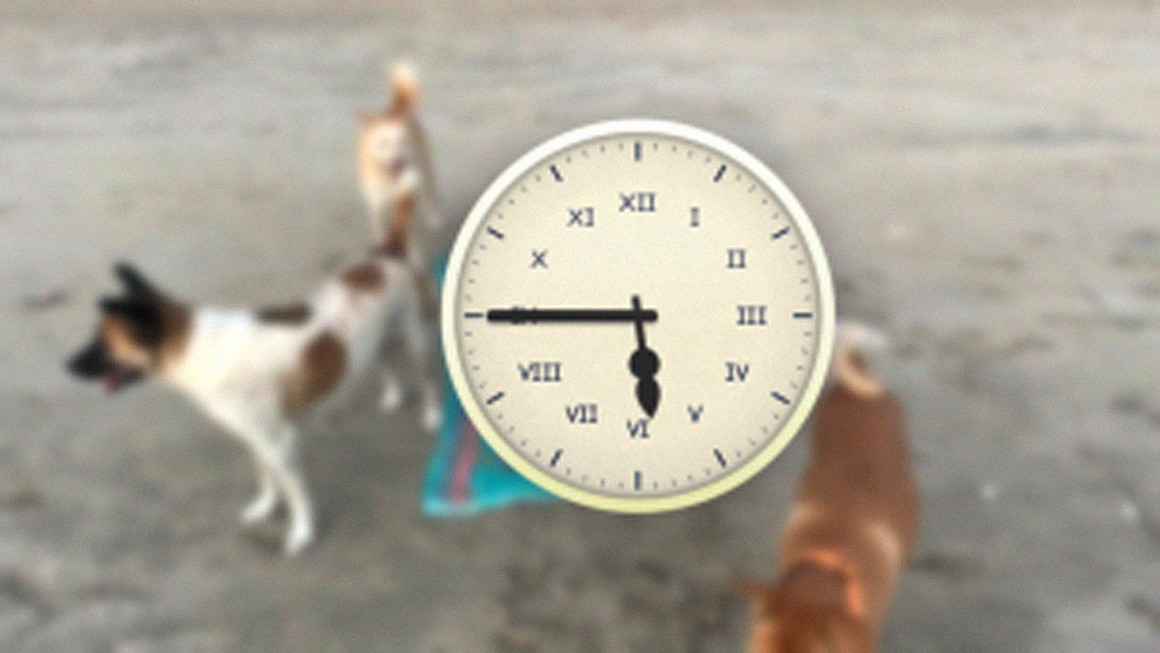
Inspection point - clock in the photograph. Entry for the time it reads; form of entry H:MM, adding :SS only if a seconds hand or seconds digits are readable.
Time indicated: 5:45
